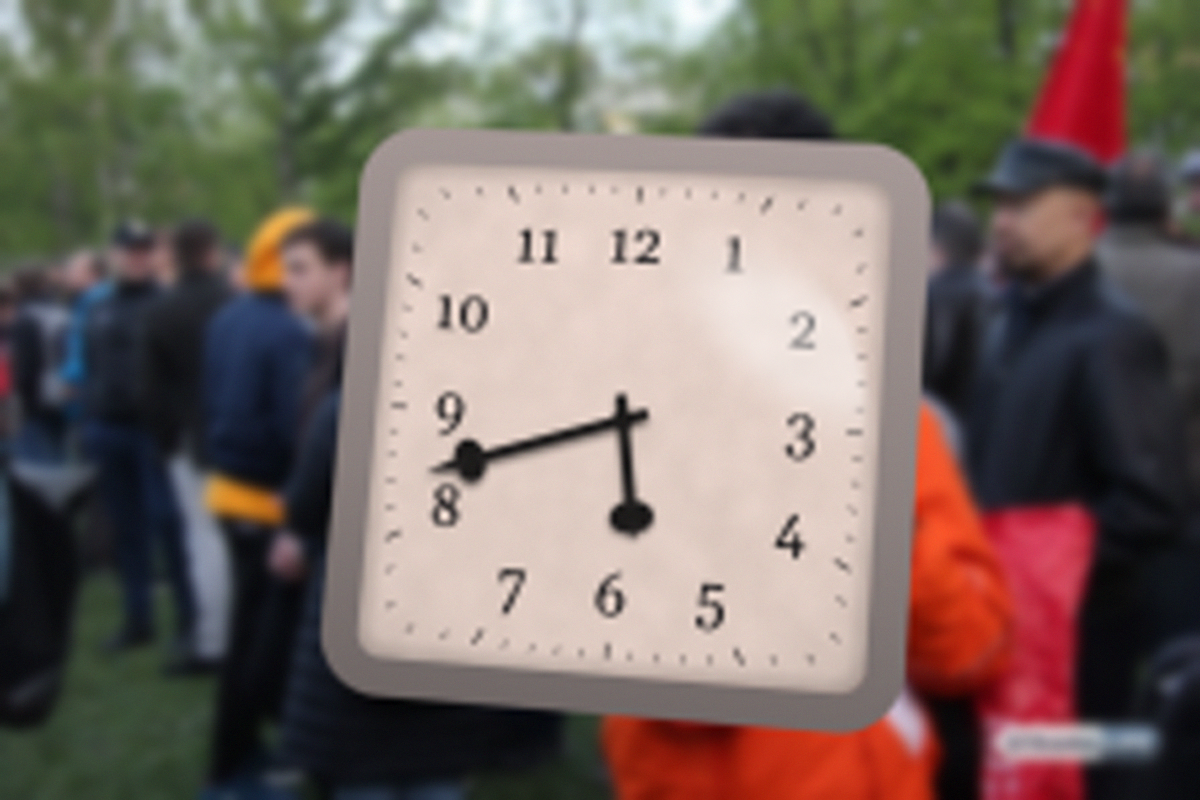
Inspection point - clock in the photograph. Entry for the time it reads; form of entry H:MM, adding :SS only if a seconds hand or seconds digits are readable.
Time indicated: 5:42
